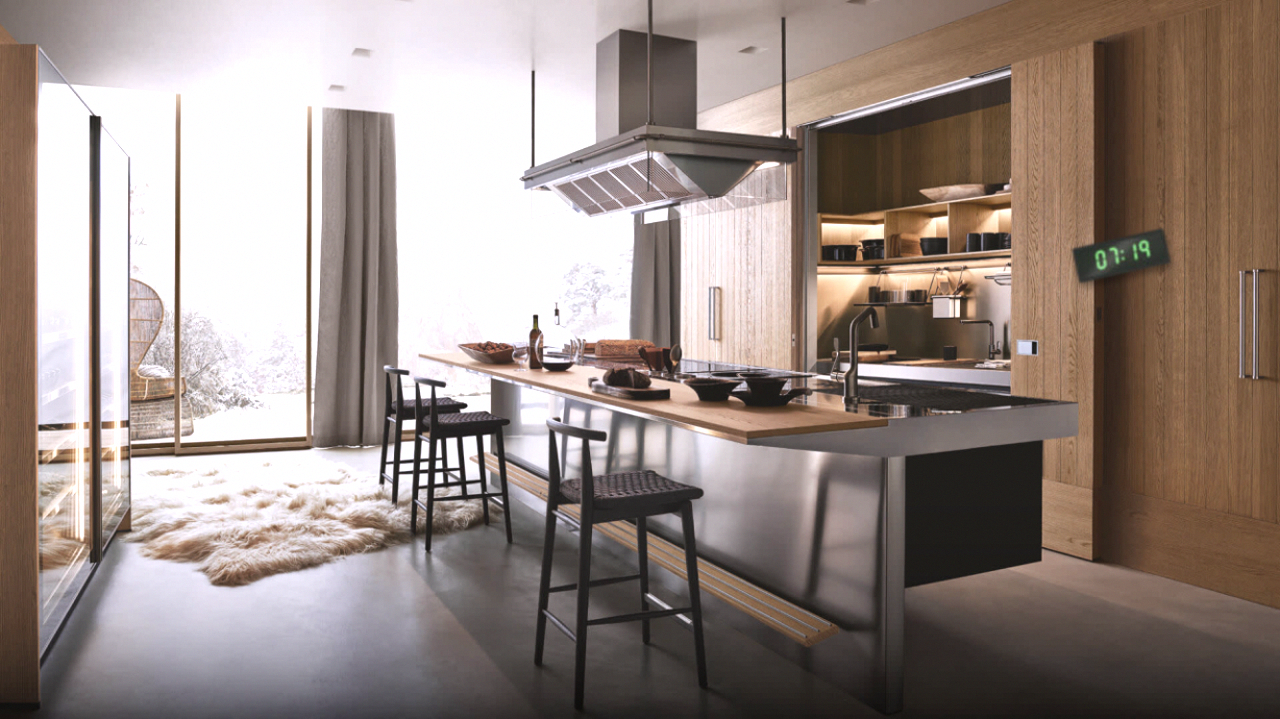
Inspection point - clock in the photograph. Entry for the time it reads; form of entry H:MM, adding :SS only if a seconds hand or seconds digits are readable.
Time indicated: 7:19
